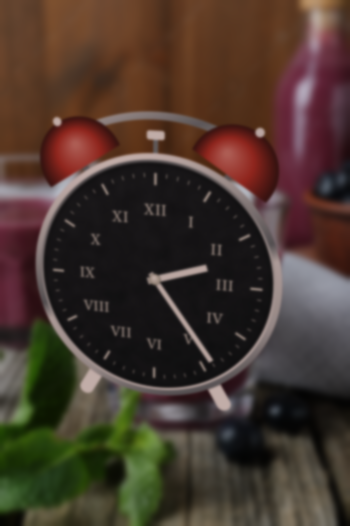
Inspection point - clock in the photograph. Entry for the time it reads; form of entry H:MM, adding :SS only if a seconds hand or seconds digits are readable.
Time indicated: 2:24
